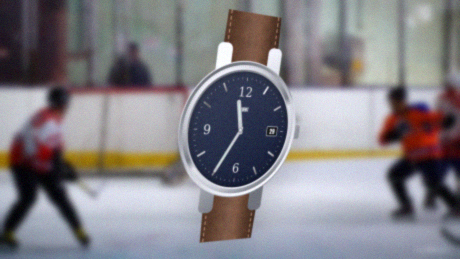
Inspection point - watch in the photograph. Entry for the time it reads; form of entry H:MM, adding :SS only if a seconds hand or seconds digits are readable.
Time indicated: 11:35
